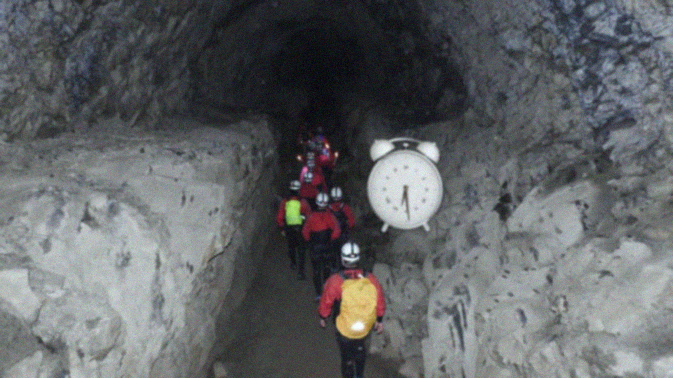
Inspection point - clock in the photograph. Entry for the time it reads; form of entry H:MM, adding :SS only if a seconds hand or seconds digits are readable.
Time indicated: 6:29
